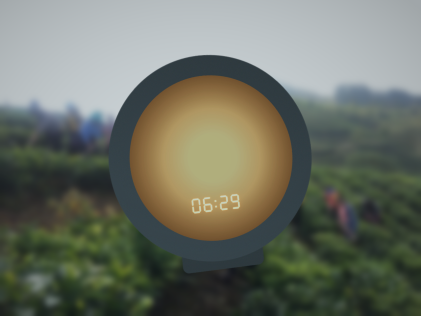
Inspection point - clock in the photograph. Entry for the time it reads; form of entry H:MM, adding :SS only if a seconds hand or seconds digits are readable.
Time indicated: 6:29
